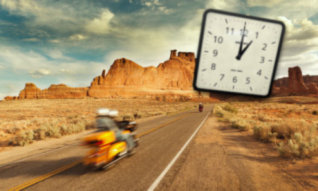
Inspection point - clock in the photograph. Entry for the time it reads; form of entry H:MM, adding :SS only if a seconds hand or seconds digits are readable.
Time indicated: 1:00
